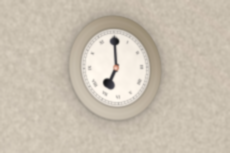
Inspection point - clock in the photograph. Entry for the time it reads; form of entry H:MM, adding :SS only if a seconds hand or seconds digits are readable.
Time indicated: 7:00
